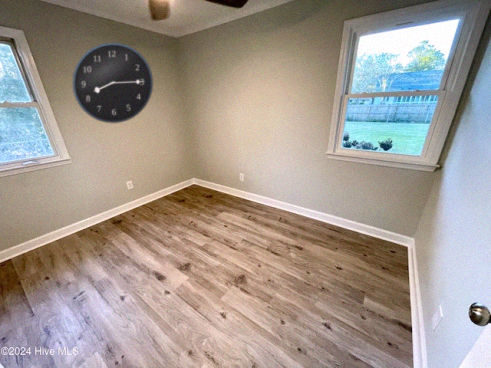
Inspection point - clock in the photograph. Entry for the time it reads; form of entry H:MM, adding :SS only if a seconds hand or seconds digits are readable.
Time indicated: 8:15
